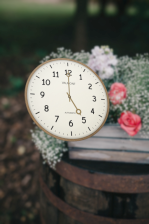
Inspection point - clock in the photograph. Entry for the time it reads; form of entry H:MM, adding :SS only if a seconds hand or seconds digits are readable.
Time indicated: 5:00
